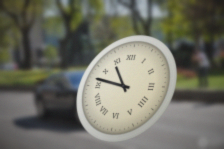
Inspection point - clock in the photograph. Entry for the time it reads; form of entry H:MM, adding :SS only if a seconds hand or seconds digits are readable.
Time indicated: 10:47
